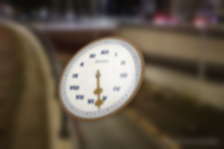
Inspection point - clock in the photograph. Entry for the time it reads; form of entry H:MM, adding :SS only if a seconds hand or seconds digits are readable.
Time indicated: 5:27
